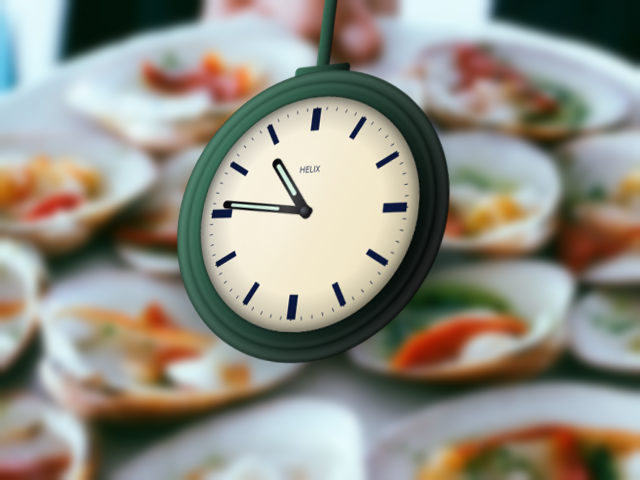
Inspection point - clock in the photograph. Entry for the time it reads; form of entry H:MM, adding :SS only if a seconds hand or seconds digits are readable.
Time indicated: 10:46
